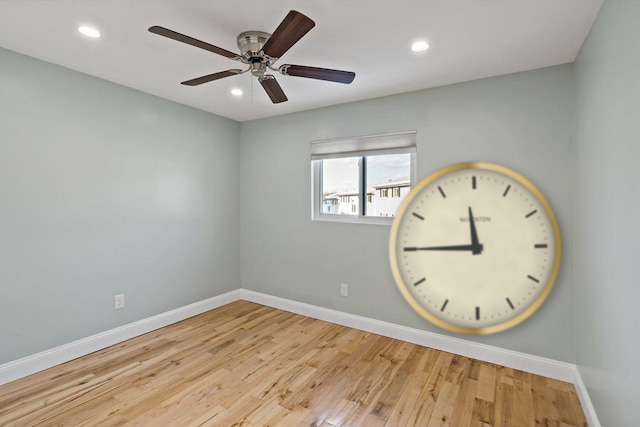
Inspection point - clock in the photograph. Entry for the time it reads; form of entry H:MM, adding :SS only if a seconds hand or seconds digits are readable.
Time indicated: 11:45
